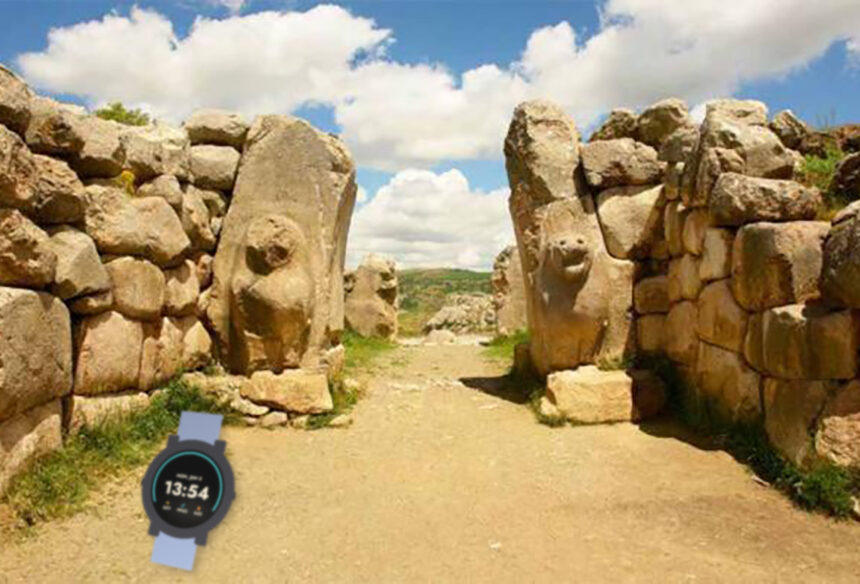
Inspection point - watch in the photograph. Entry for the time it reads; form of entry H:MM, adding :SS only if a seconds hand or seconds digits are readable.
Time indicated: 13:54
